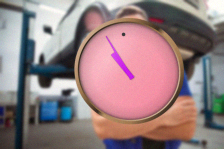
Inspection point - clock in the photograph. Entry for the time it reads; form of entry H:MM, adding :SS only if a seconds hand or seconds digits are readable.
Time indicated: 10:56
